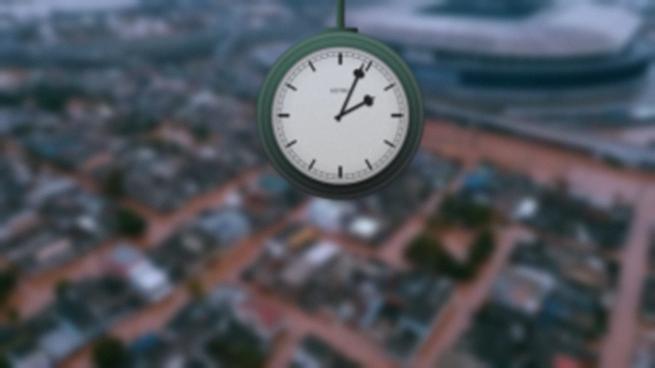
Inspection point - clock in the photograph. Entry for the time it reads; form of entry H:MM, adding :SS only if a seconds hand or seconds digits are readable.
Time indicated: 2:04
